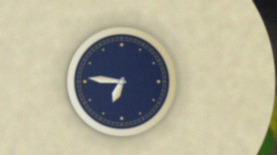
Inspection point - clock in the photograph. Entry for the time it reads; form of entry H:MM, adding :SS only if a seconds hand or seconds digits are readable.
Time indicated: 6:46
